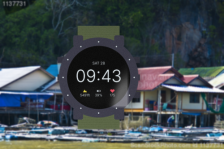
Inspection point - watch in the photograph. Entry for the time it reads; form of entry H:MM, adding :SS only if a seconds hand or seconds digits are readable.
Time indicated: 9:43
